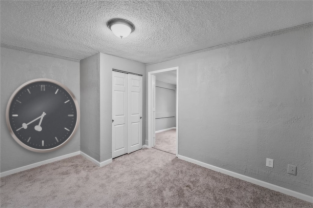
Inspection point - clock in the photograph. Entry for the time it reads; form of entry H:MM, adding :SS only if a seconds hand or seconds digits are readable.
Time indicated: 6:40
